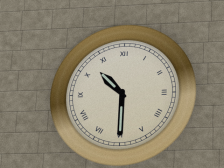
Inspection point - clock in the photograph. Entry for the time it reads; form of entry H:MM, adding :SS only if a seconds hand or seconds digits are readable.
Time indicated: 10:30
